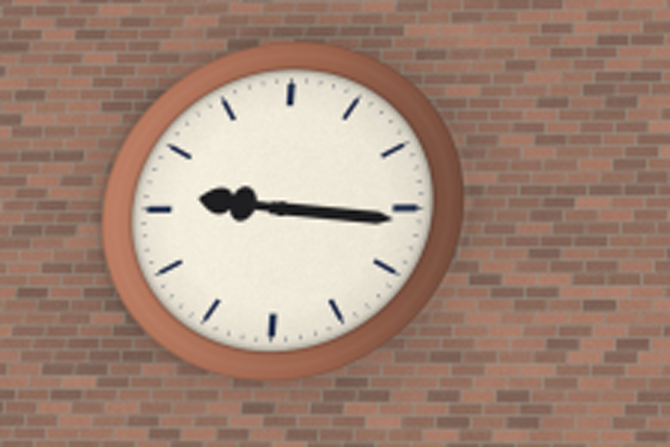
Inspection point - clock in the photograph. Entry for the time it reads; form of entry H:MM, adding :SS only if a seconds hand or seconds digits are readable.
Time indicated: 9:16
